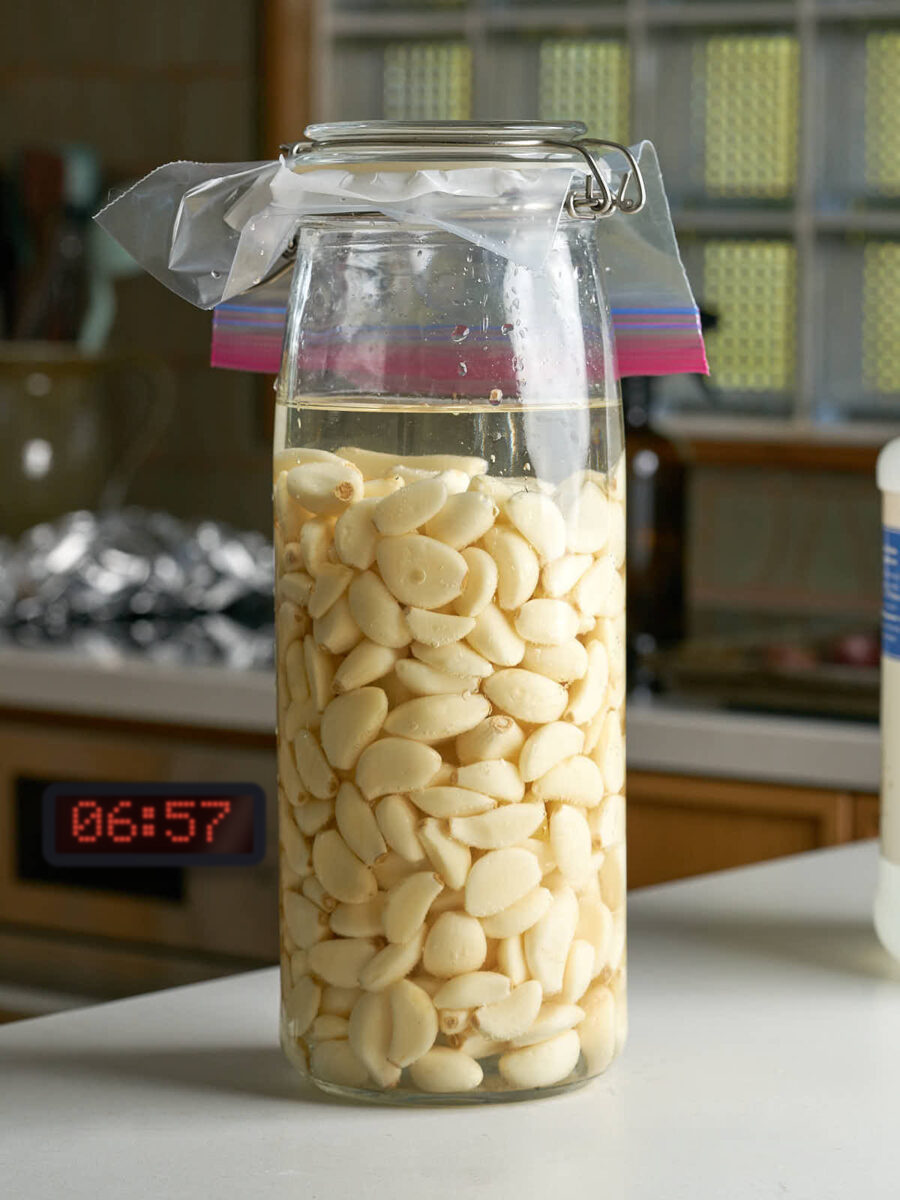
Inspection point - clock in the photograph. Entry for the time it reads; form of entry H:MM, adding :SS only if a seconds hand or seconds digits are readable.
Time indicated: 6:57
